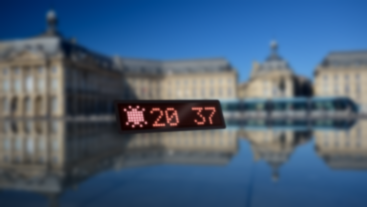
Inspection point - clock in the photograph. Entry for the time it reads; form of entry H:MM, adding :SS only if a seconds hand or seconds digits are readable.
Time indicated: 20:37
